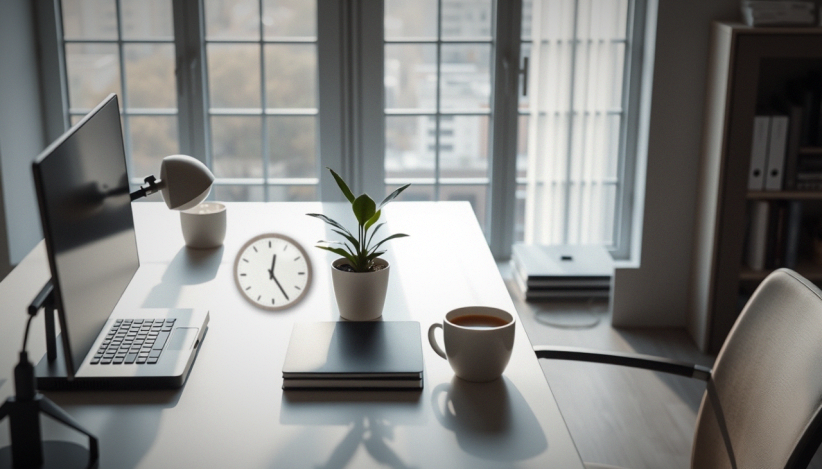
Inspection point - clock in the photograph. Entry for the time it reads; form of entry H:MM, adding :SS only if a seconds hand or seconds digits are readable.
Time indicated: 12:25
